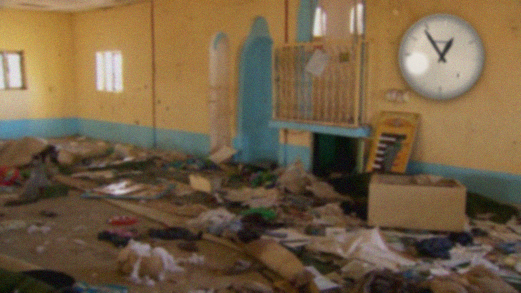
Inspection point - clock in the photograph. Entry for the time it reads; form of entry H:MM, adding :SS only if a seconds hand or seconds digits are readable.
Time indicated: 12:54
